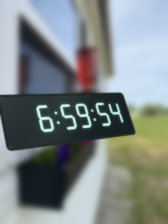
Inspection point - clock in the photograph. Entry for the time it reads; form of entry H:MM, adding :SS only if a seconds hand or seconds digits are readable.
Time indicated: 6:59:54
